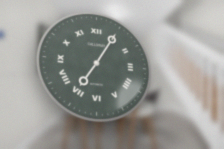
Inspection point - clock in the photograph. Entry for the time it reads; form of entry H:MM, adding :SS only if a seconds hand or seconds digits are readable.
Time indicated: 7:05
